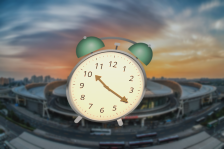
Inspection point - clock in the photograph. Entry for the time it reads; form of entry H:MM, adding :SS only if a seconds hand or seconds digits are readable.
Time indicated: 10:20
